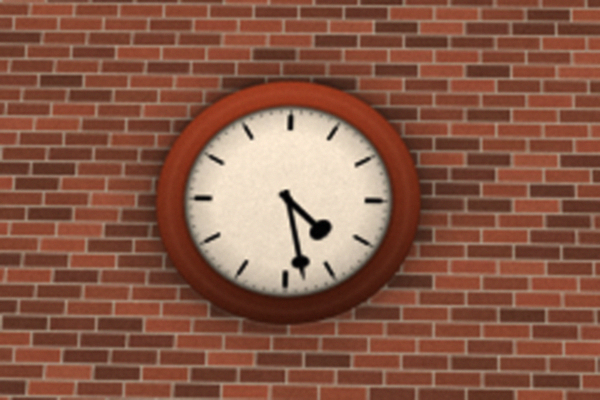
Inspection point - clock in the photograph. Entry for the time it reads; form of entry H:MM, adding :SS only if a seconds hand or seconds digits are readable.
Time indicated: 4:28
